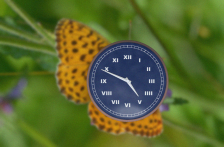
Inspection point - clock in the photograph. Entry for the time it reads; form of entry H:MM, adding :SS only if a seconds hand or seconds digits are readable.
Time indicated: 4:49
